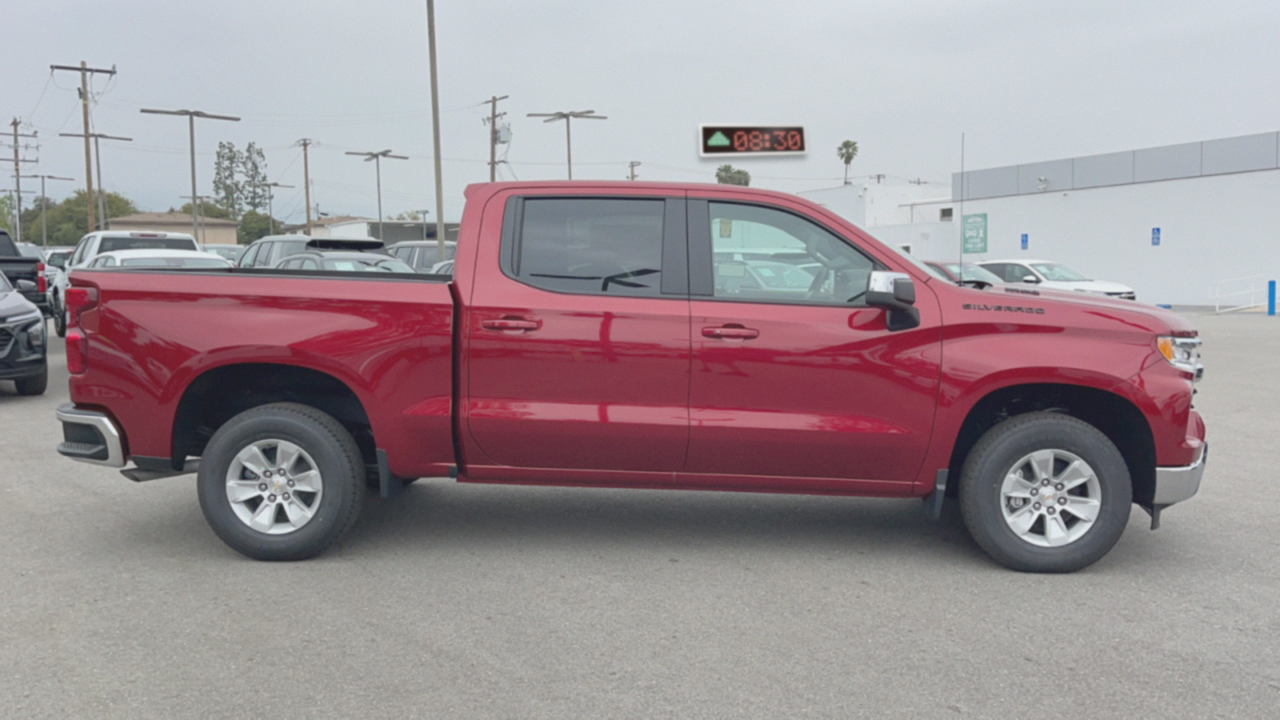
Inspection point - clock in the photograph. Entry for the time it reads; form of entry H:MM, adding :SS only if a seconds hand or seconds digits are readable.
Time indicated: 8:30
